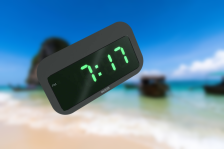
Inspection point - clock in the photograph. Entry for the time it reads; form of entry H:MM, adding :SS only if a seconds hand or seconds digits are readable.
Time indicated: 7:17
